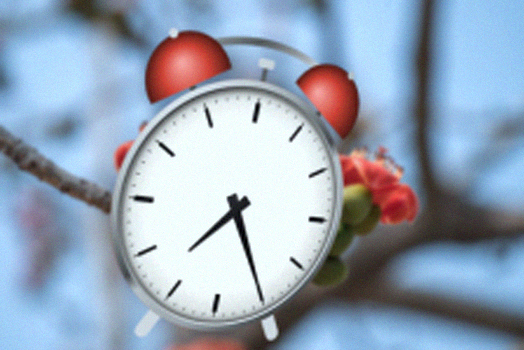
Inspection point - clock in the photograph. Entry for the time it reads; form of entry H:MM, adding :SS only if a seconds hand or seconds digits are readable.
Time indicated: 7:25
